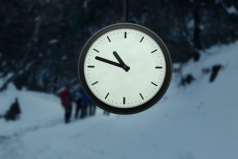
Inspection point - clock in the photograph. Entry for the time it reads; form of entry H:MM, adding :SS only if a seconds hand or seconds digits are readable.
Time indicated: 10:48
